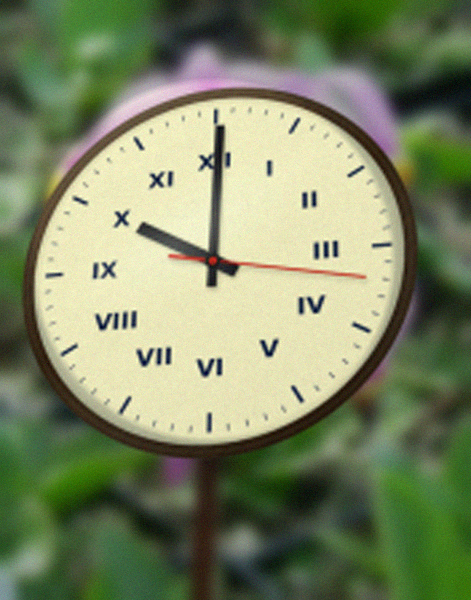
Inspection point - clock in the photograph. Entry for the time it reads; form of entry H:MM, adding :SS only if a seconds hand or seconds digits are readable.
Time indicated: 10:00:17
